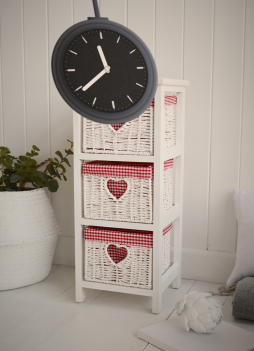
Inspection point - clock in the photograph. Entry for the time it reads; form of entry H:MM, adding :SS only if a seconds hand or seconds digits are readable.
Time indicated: 11:39
